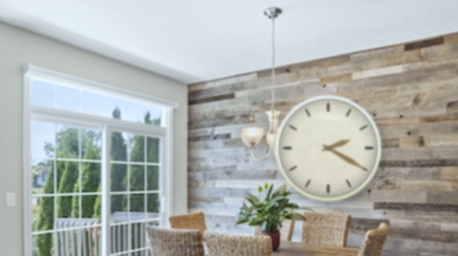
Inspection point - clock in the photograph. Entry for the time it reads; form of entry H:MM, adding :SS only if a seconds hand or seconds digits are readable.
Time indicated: 2:20
